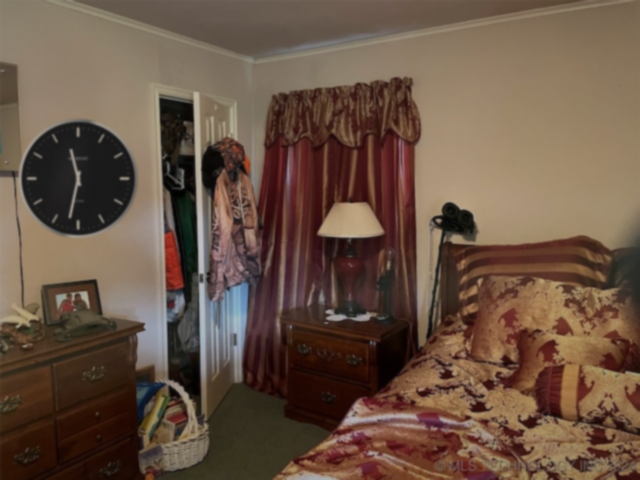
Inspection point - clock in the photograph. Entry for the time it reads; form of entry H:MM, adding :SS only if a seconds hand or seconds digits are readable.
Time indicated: 11:32
